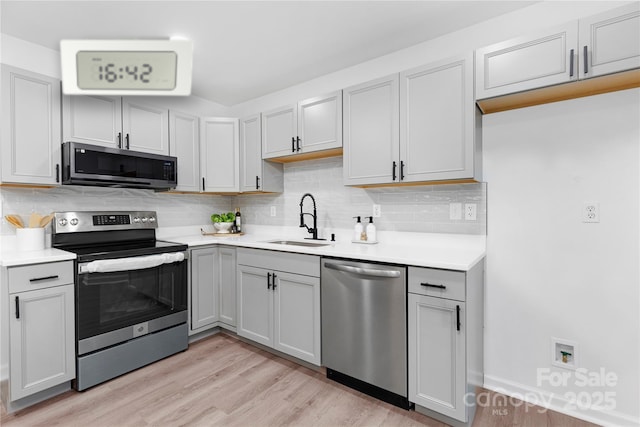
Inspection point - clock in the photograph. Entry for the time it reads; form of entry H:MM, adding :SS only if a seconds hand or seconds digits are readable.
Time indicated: 16:42
